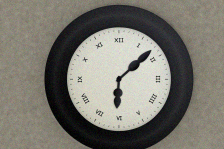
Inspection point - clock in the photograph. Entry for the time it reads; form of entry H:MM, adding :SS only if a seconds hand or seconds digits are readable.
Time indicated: 6:08
